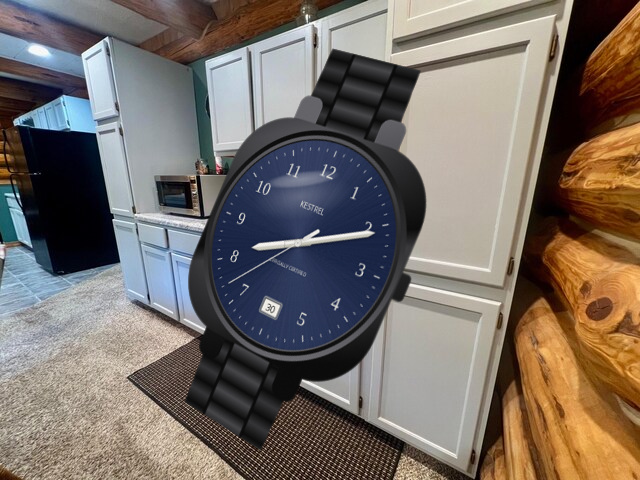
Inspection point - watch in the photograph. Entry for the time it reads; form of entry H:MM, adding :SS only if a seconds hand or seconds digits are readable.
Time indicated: 8:10:37
